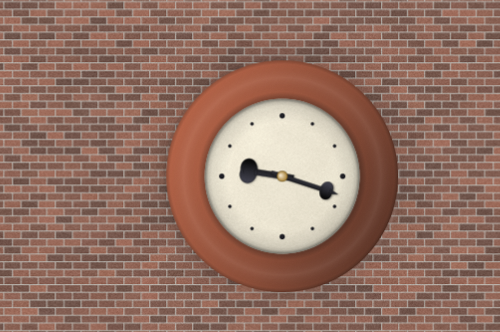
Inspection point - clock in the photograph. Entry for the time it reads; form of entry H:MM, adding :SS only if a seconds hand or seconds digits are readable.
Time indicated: 9:18
